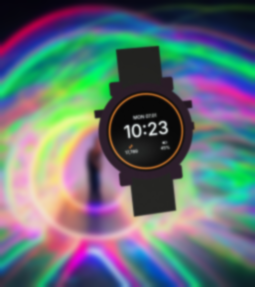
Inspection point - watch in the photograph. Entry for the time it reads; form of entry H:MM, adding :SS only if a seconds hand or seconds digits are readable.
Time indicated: 10:23
